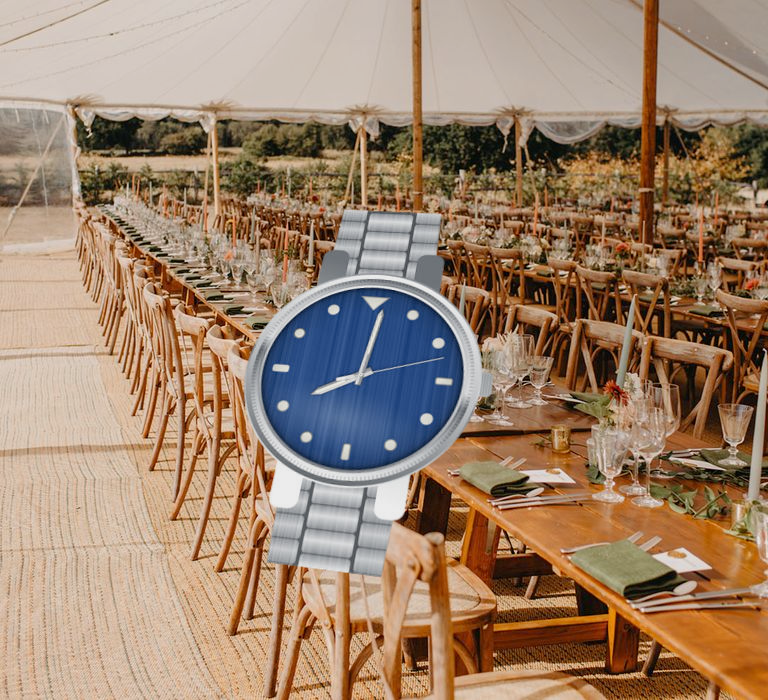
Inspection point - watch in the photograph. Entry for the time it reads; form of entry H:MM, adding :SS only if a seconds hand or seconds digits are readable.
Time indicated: 8:01:12
